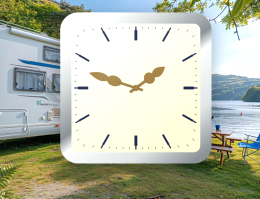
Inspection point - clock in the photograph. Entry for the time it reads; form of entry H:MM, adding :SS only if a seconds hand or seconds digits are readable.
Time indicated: 1:48
